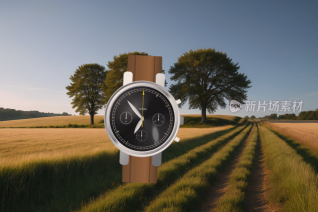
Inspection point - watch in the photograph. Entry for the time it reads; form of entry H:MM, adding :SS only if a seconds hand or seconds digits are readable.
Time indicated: 6:53
